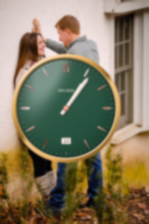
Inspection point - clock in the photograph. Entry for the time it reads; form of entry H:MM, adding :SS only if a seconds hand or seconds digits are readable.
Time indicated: 1:06
